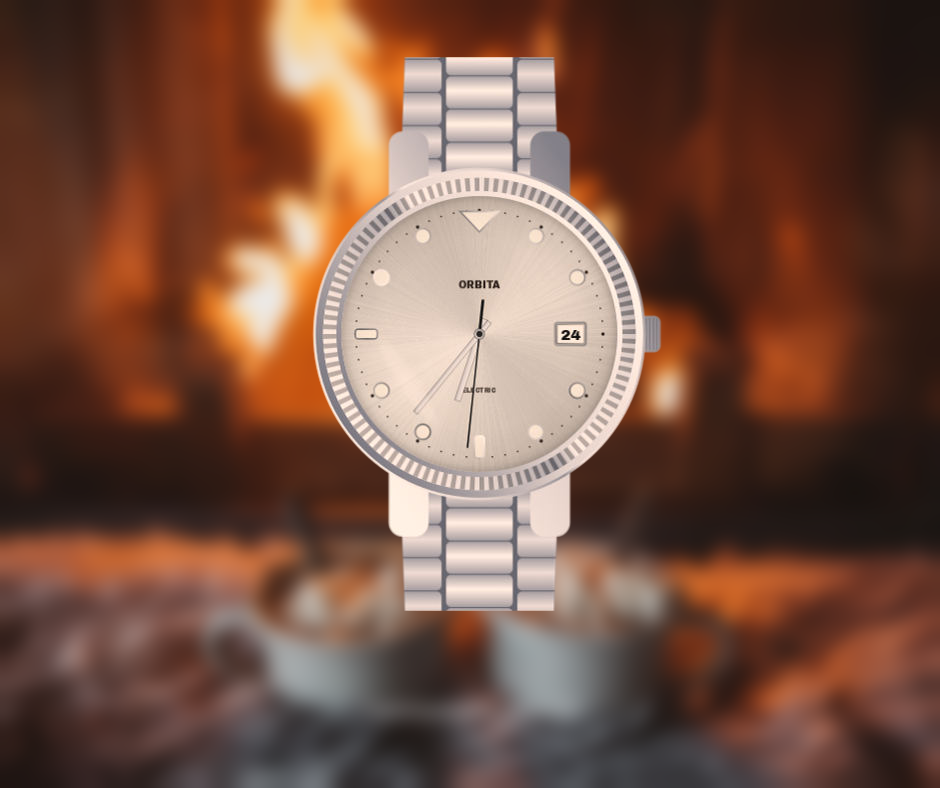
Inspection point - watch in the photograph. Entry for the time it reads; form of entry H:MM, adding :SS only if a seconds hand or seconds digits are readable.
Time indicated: 6:36:31
